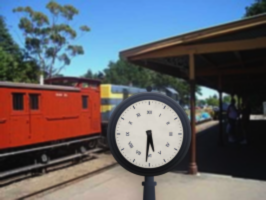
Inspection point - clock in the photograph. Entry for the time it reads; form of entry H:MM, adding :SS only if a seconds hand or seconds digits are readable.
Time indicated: 5:31
